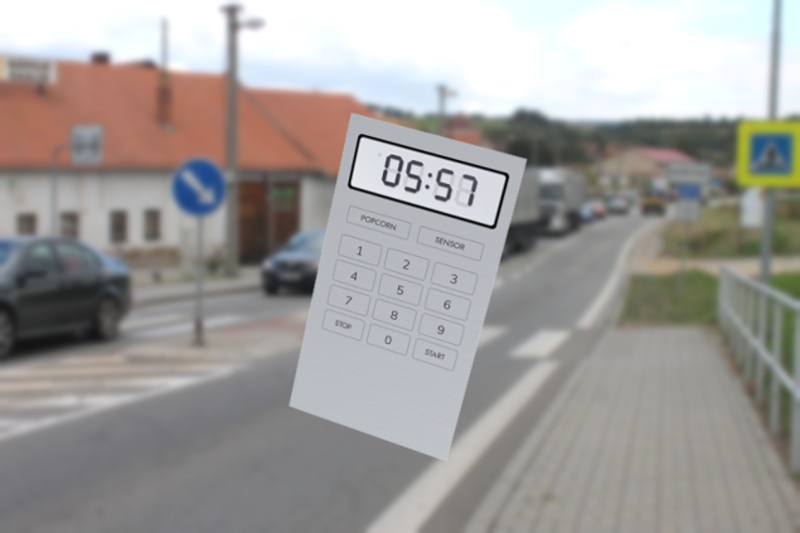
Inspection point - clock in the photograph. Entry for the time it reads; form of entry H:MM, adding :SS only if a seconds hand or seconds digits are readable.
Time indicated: 5:57
